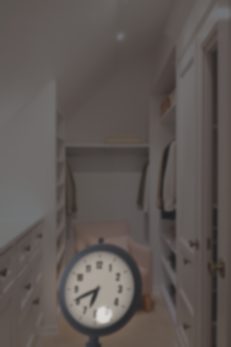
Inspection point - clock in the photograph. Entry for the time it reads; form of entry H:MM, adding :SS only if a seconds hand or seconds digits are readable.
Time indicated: 6:41
